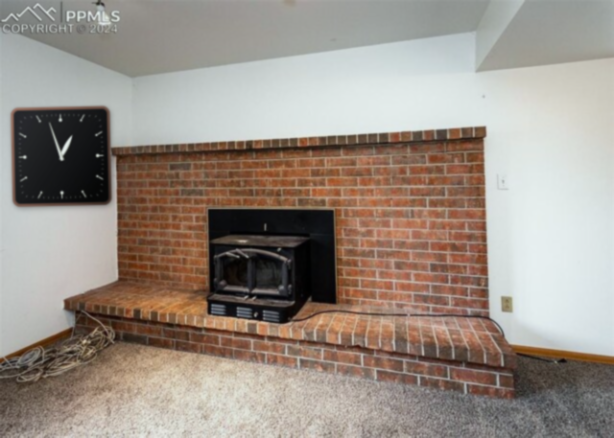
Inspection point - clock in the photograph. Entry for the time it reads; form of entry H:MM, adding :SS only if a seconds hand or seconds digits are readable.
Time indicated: 12:57
